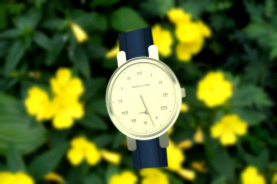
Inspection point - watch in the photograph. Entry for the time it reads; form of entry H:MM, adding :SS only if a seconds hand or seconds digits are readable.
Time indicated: 5:27
